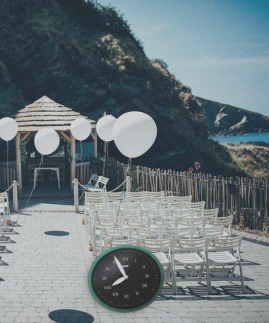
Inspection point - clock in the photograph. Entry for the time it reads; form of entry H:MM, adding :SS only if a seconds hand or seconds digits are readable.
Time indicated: 7:56
